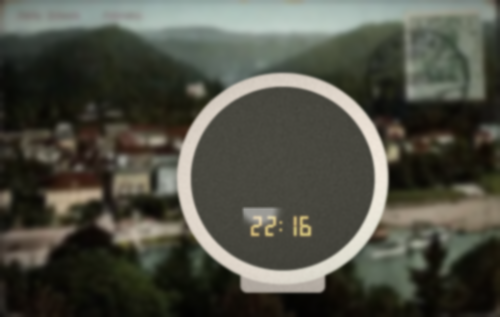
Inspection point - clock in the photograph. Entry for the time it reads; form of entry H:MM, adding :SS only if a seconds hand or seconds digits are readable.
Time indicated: 22:16
